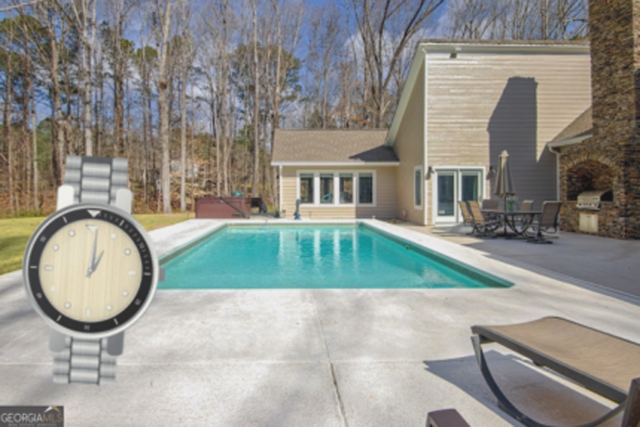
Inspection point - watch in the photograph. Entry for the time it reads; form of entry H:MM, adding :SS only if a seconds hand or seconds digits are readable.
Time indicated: 1:01
